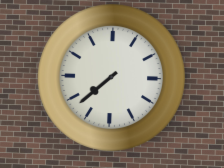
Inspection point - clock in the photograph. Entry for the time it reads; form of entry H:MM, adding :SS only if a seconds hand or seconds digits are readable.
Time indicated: 7:38
